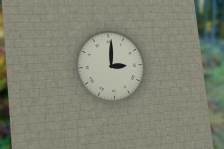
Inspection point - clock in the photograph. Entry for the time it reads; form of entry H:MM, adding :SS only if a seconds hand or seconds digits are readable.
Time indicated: 3:01
